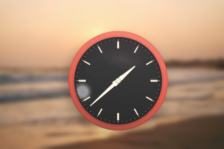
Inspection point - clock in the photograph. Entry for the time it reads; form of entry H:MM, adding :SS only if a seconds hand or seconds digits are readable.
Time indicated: 1:38
